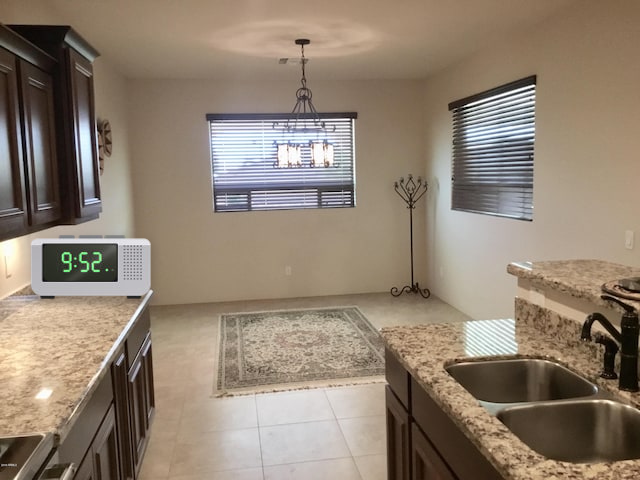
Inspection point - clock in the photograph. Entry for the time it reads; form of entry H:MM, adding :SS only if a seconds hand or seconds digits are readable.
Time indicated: 9:52
